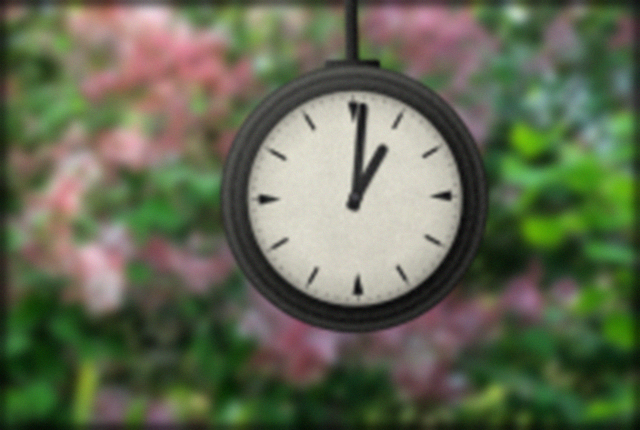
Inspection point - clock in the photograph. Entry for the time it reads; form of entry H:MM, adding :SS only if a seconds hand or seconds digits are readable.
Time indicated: 1:01
